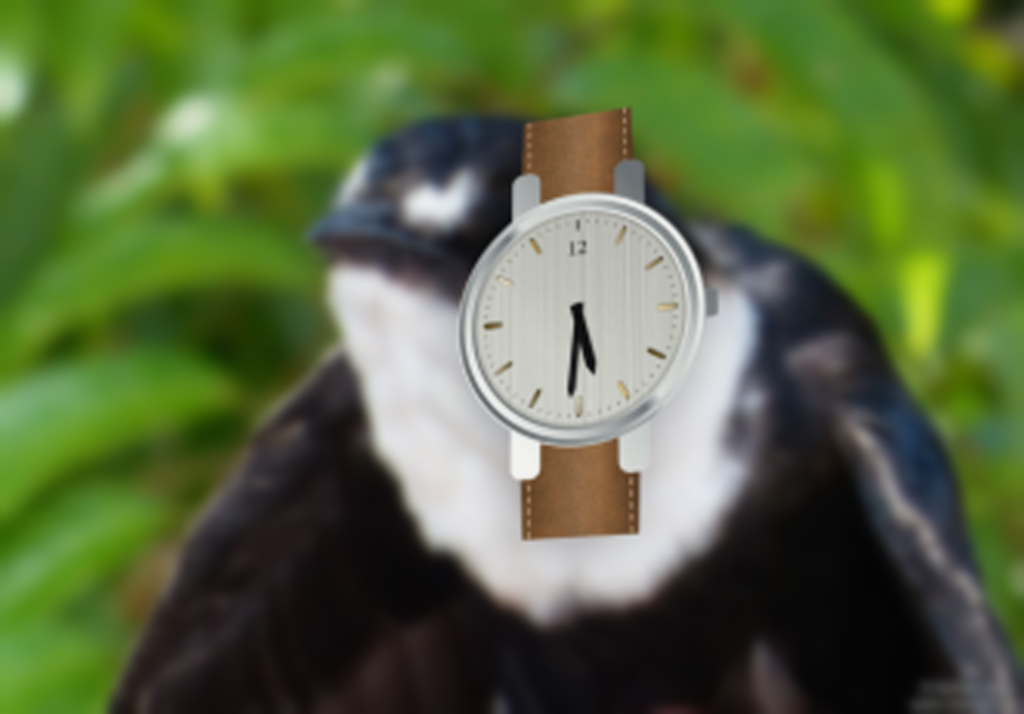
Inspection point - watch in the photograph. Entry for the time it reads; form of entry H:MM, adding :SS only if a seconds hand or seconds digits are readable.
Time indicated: 5:31
